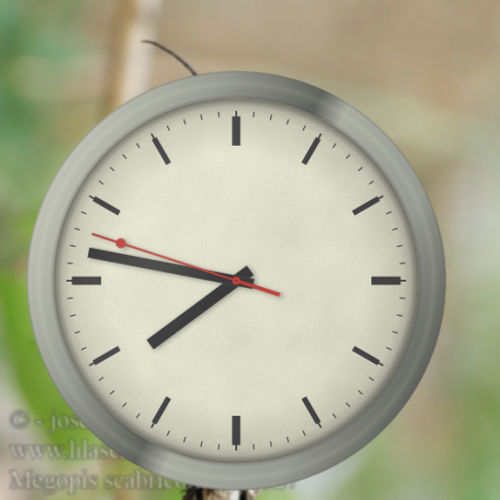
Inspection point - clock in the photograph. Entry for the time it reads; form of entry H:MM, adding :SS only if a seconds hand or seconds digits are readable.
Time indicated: 7:46:48
